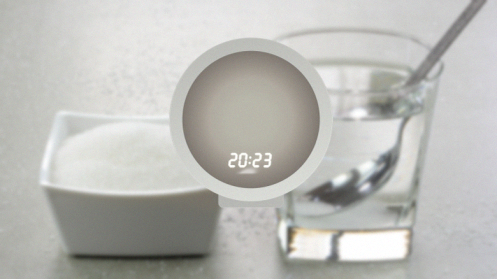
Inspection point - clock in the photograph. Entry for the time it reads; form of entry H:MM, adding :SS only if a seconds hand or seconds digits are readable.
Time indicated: 20:23
